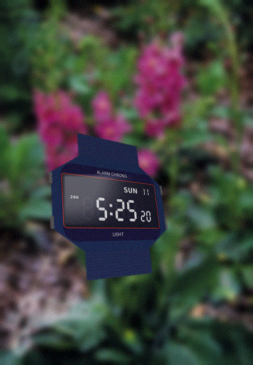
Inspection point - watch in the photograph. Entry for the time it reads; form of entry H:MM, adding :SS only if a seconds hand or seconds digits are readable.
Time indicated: 5:25:20
